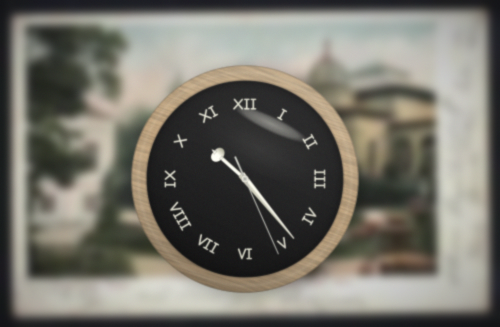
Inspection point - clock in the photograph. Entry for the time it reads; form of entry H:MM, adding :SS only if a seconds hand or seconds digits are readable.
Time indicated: 10:23:26
